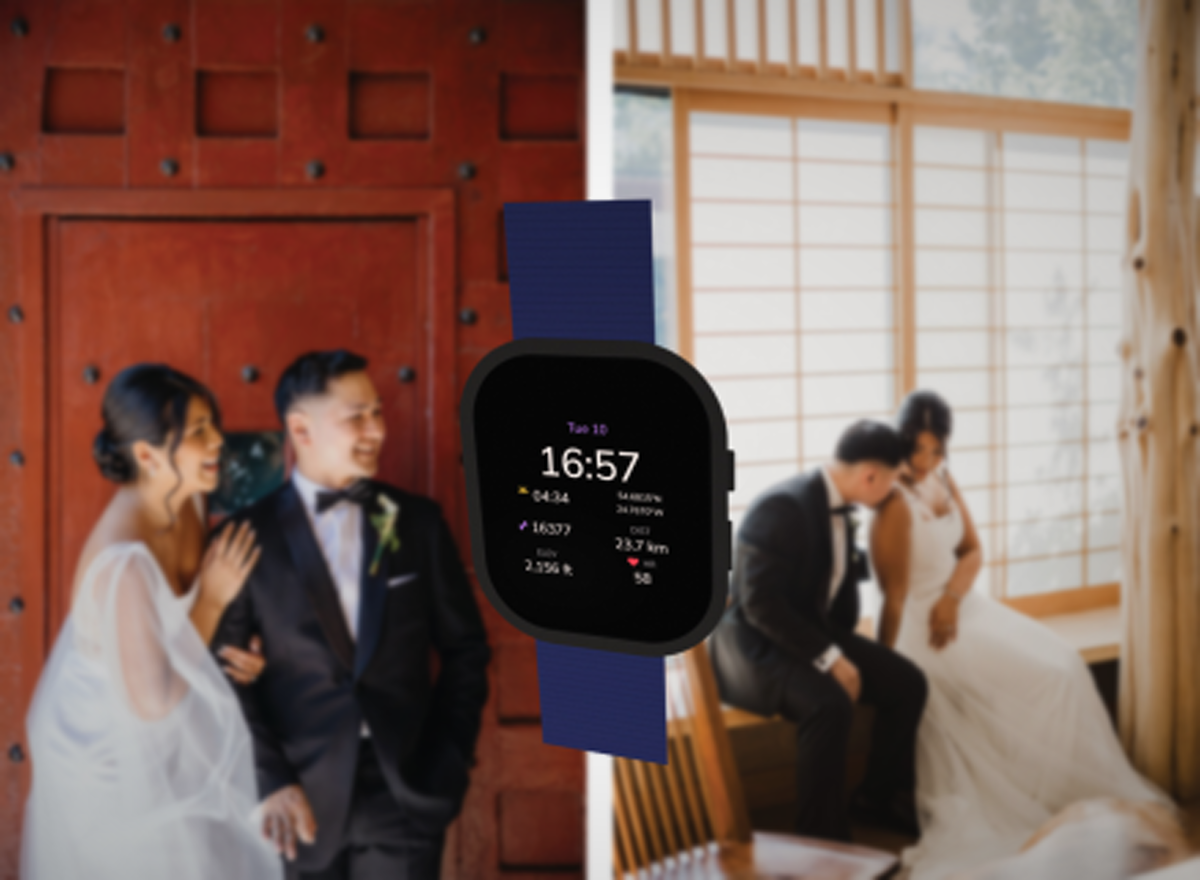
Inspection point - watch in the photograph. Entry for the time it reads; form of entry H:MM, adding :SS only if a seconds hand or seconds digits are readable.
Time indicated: 16:57
